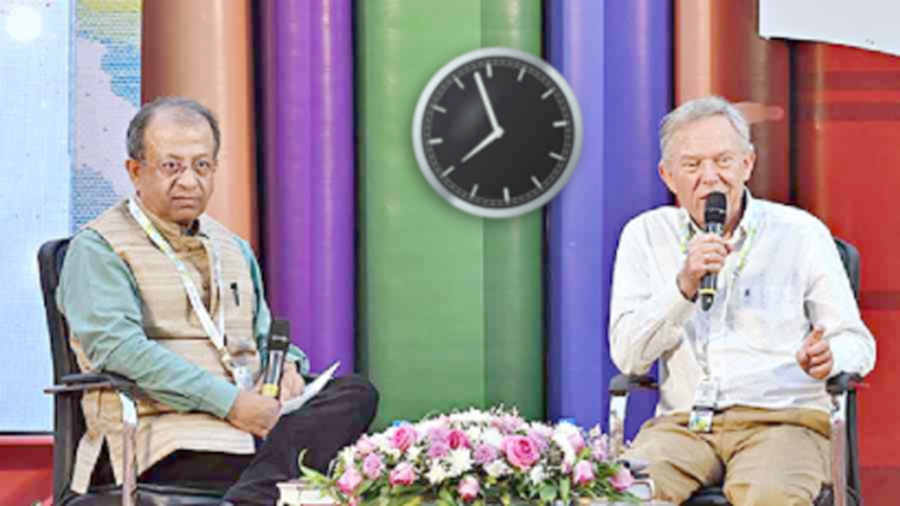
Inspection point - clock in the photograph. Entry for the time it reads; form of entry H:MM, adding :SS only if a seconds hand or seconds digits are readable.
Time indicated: 7:58
